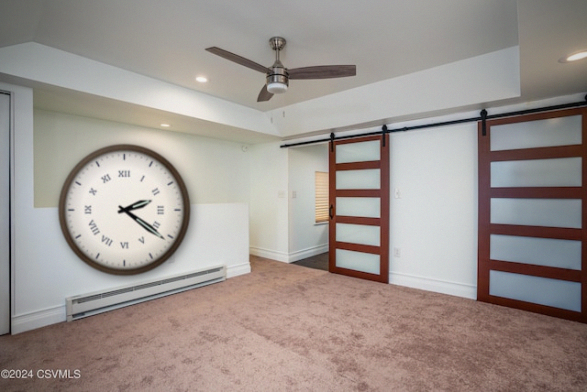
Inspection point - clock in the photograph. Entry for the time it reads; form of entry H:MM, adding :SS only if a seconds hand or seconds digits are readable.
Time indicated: 2:21
